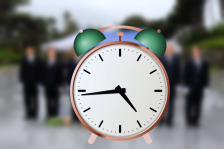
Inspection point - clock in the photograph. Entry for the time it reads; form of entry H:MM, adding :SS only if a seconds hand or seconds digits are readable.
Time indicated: 4:44
